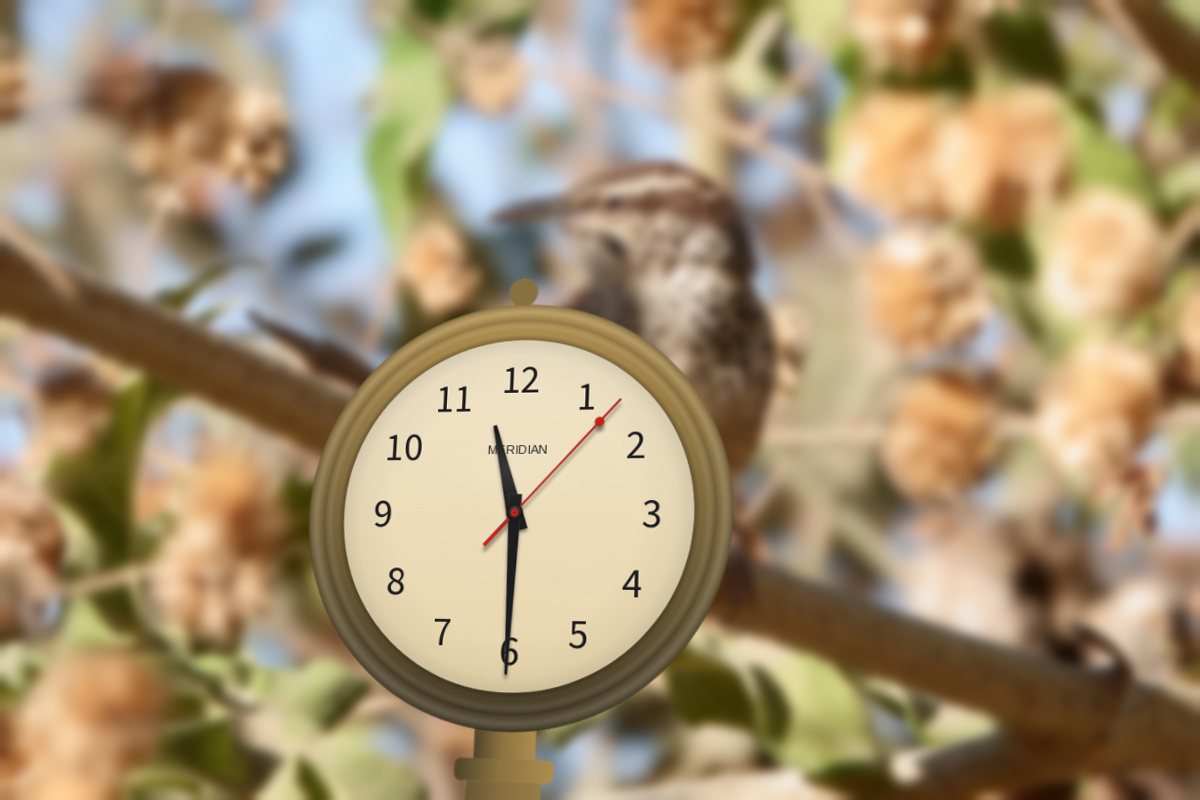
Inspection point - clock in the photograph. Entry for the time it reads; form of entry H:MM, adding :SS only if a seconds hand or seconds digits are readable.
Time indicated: 11:30:07
